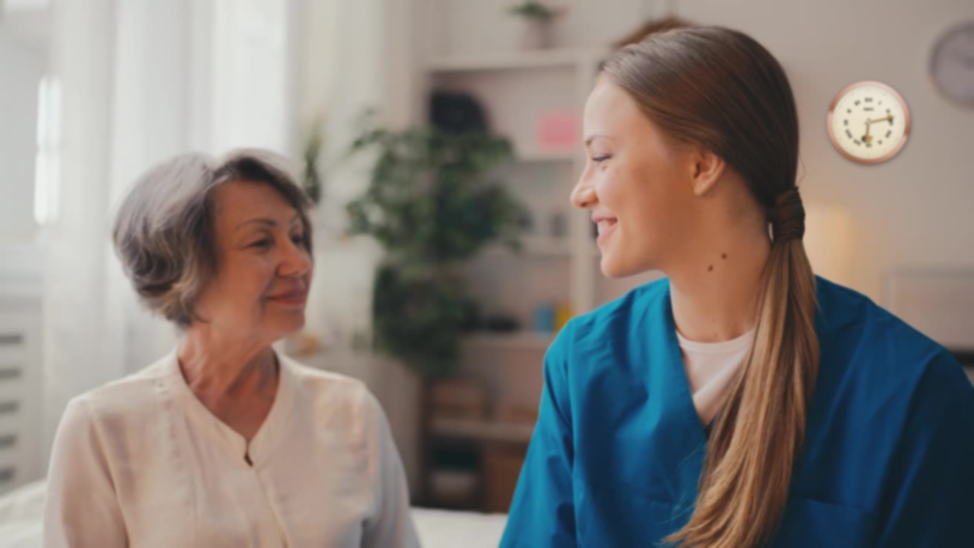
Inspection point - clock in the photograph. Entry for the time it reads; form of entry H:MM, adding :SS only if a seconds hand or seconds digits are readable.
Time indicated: 6:13
